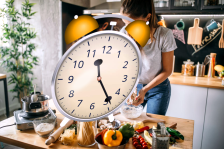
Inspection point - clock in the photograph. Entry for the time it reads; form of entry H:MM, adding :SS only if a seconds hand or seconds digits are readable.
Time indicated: 11:24
